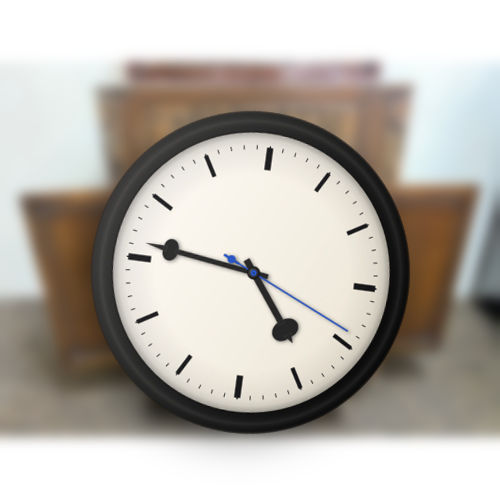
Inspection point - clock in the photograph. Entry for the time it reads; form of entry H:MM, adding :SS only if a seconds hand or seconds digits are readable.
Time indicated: 4:46:19
